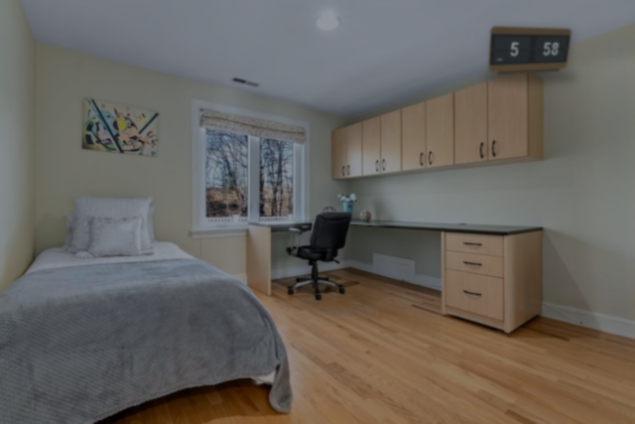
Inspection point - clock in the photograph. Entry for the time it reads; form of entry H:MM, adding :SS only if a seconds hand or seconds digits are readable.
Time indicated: 5:58
